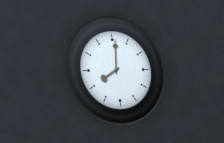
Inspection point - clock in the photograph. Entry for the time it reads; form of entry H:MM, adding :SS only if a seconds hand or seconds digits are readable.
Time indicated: 8:01
